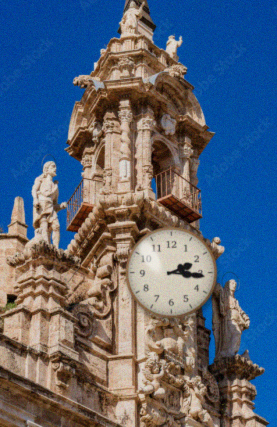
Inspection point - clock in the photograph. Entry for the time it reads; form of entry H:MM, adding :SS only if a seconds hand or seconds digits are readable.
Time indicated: 2:16
